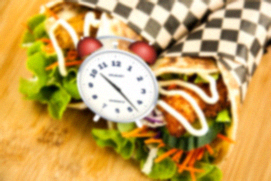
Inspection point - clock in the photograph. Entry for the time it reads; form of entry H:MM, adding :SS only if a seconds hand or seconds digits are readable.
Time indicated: 10:23
